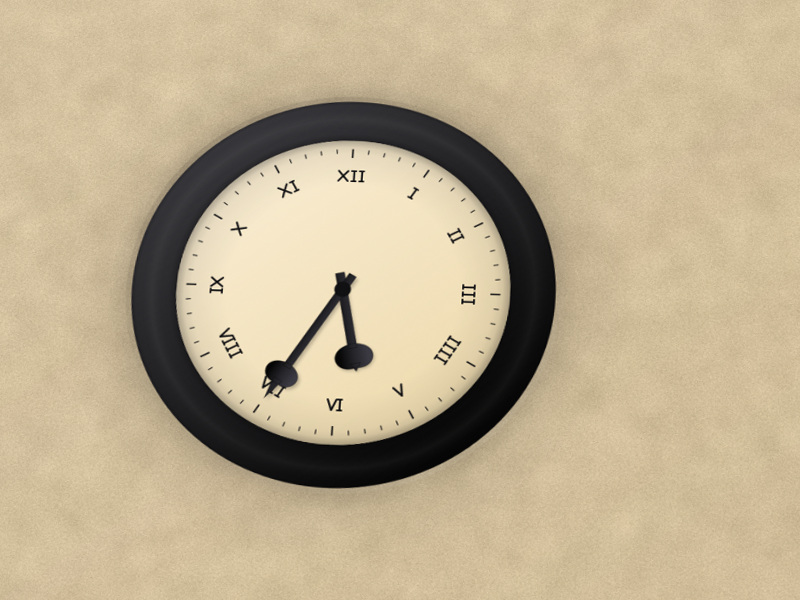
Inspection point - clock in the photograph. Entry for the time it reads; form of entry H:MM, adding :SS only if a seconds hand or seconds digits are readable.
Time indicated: 5:35
